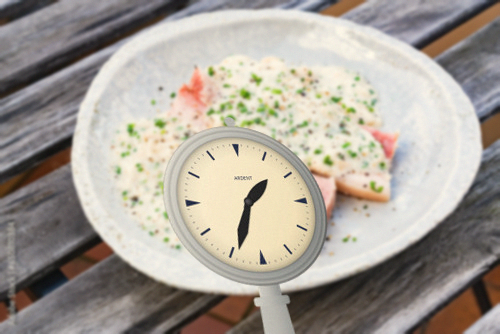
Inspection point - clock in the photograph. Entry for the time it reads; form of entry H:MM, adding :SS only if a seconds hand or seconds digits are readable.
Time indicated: 1:34
